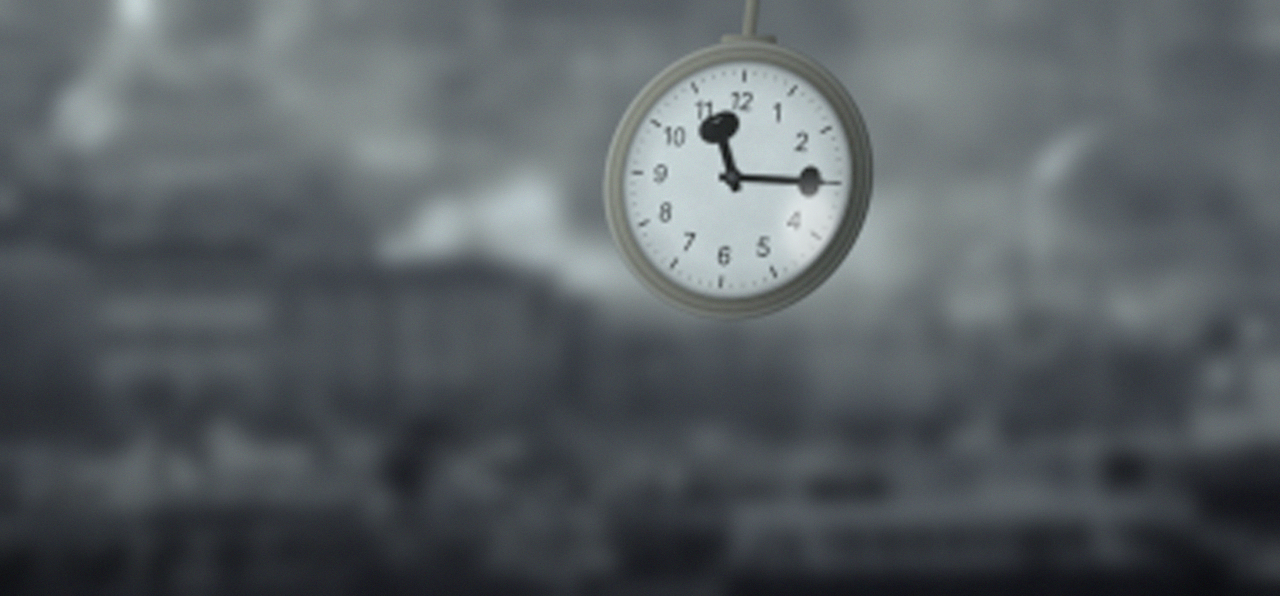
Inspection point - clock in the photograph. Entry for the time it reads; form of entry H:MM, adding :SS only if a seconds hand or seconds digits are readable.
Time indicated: 11:15
